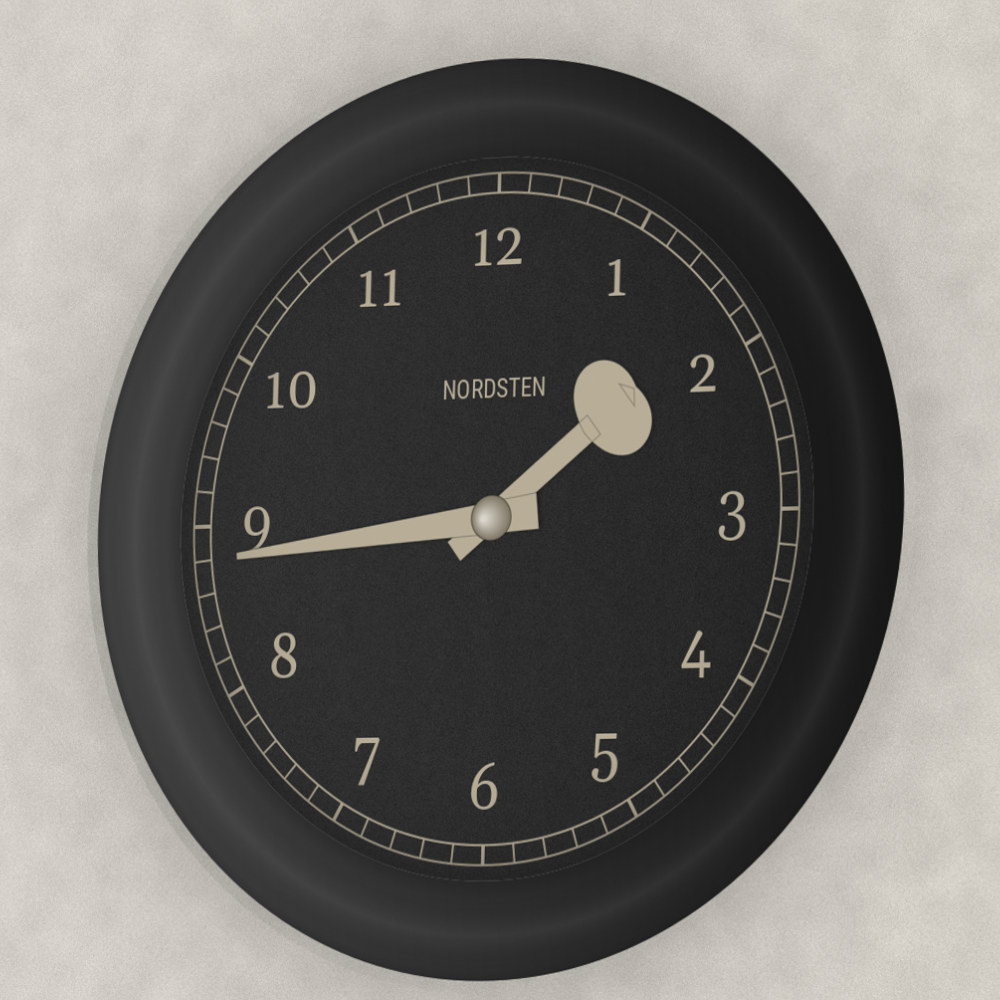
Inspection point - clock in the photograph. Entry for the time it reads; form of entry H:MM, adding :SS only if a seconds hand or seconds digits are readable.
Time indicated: 1:44
